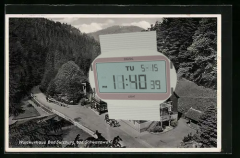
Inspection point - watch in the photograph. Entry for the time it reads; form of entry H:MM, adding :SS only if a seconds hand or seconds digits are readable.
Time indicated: 11:40:39
